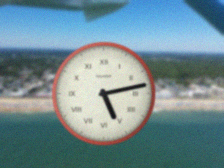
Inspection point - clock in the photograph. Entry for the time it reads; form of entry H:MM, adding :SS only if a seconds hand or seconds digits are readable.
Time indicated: 5:13
